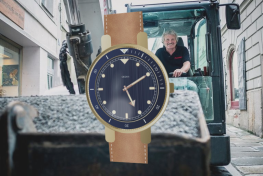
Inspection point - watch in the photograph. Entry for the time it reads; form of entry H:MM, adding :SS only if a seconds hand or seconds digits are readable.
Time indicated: 5:10
